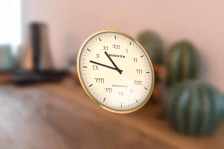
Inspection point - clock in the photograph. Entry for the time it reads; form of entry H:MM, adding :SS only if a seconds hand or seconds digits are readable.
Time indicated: 10:47
